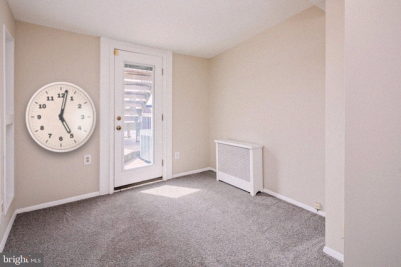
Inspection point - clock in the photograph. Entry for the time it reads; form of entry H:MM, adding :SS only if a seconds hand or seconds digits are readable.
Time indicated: 5:02
